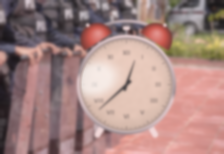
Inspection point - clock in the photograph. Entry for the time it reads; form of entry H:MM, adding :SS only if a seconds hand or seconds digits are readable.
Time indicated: 12:38
